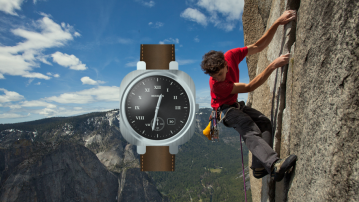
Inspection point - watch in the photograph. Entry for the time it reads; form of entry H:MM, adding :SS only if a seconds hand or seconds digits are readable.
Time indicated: 12:32
